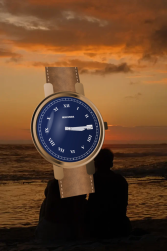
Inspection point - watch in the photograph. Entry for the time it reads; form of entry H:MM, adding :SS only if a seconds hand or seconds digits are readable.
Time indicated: 3:15
